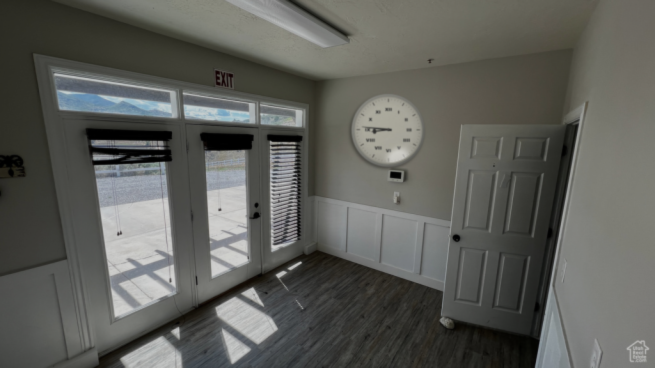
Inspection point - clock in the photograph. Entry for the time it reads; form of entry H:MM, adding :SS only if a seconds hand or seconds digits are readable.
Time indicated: 8:46
